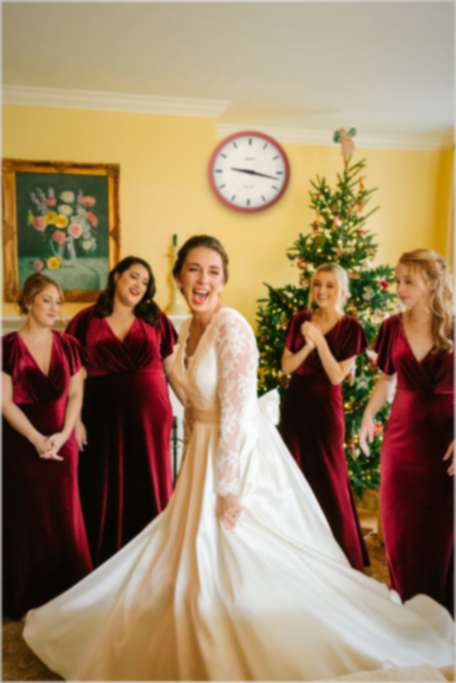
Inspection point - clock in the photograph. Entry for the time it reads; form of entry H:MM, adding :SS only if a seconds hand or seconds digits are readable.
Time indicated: 9:17
